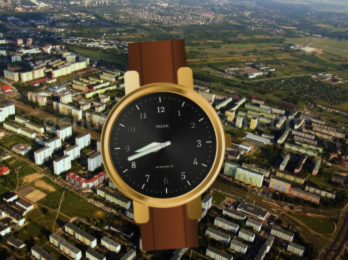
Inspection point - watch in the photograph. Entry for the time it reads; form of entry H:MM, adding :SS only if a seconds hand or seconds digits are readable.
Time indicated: 8:42
